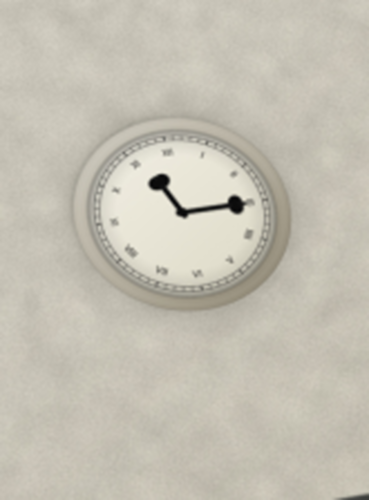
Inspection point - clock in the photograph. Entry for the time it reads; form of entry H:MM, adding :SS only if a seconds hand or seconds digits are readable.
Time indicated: 11:15
